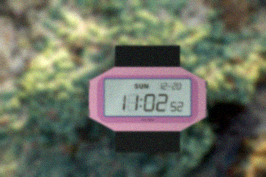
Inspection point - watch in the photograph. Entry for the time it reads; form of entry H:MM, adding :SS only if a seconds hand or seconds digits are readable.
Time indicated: 11:02
